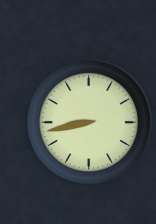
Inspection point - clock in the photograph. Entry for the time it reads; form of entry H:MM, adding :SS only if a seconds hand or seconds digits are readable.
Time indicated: 8:43
